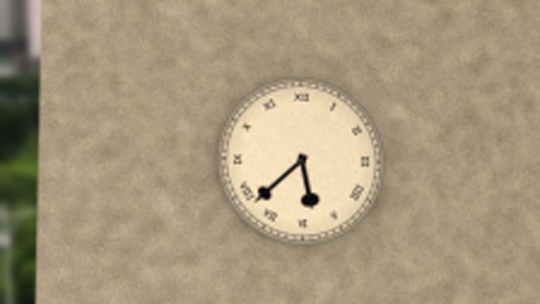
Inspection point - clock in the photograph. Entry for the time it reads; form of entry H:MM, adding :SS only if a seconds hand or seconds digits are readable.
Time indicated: 5:38
